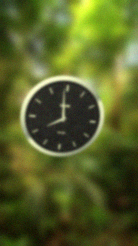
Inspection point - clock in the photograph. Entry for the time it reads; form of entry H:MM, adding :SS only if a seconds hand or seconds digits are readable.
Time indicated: 7:59
